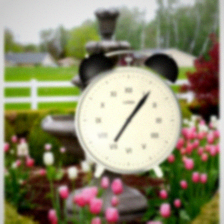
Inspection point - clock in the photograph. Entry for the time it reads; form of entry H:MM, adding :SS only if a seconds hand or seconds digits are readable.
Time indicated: 7:06
